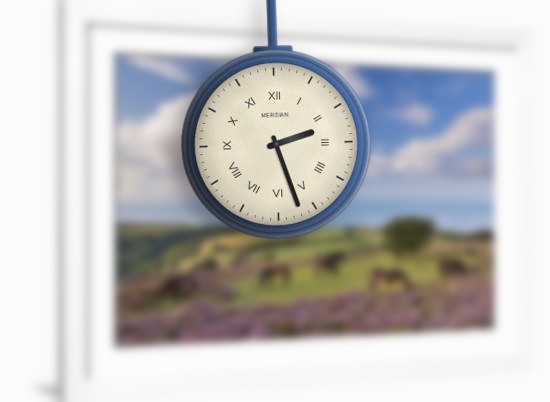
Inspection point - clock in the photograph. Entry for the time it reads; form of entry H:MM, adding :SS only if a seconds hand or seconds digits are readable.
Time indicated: 2:27
